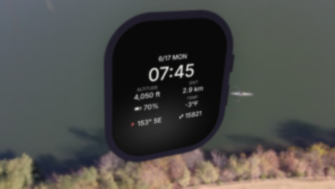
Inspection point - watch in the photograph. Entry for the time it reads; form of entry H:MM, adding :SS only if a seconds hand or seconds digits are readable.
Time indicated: 7:45
